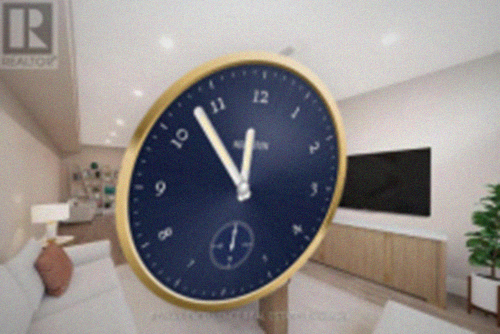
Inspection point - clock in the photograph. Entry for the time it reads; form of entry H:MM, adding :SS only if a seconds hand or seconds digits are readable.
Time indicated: 11:53
